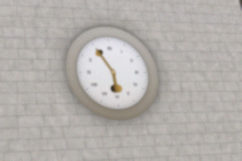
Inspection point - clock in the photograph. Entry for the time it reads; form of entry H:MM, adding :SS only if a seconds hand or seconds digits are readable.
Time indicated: 5:55
